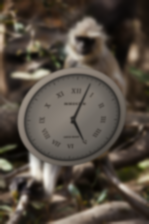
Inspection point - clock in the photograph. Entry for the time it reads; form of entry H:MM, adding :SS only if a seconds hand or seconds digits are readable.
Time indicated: 5:03
